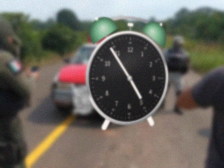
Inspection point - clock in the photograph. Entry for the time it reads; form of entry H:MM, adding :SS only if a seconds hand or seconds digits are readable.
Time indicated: 4:54
